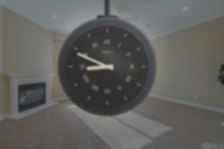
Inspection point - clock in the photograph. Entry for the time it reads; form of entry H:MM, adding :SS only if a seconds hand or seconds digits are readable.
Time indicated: 8:49
